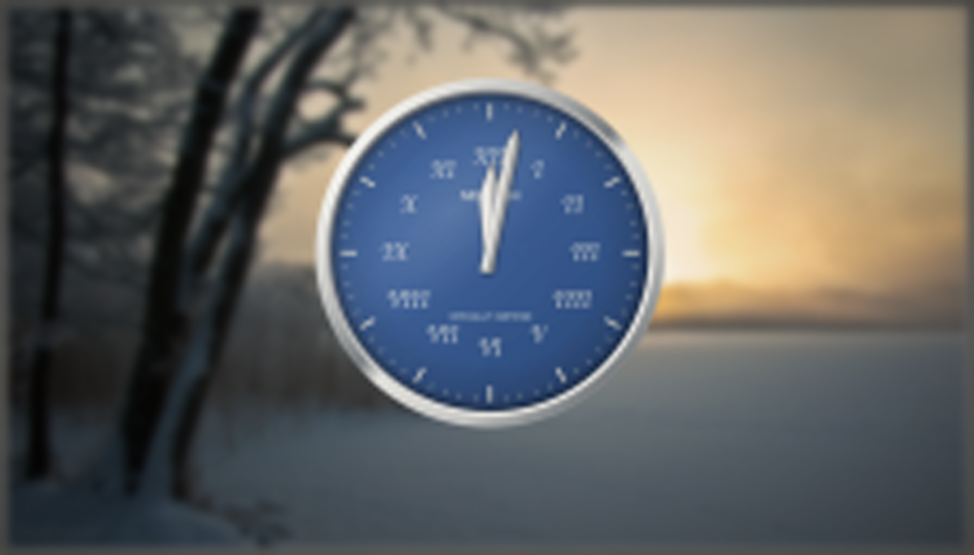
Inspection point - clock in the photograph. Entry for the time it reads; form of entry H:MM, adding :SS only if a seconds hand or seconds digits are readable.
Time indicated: 12:02
